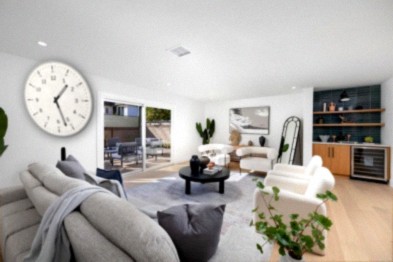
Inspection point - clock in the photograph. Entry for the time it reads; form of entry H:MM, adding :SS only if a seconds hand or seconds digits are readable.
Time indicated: 1:27
